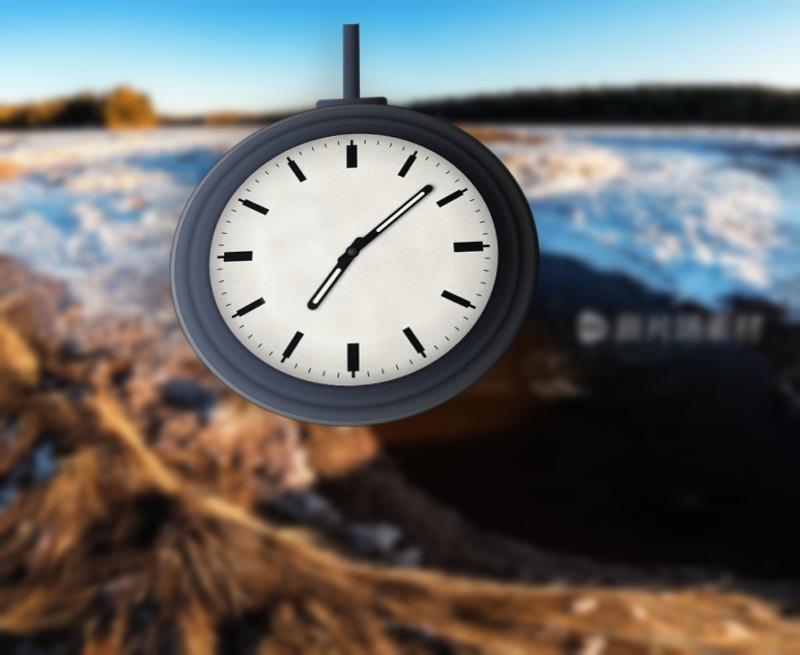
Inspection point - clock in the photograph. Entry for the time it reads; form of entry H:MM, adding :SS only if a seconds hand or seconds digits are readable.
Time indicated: 7:08
